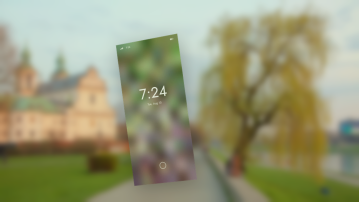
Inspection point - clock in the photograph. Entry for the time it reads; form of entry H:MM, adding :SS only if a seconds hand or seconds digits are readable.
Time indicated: 7:24
